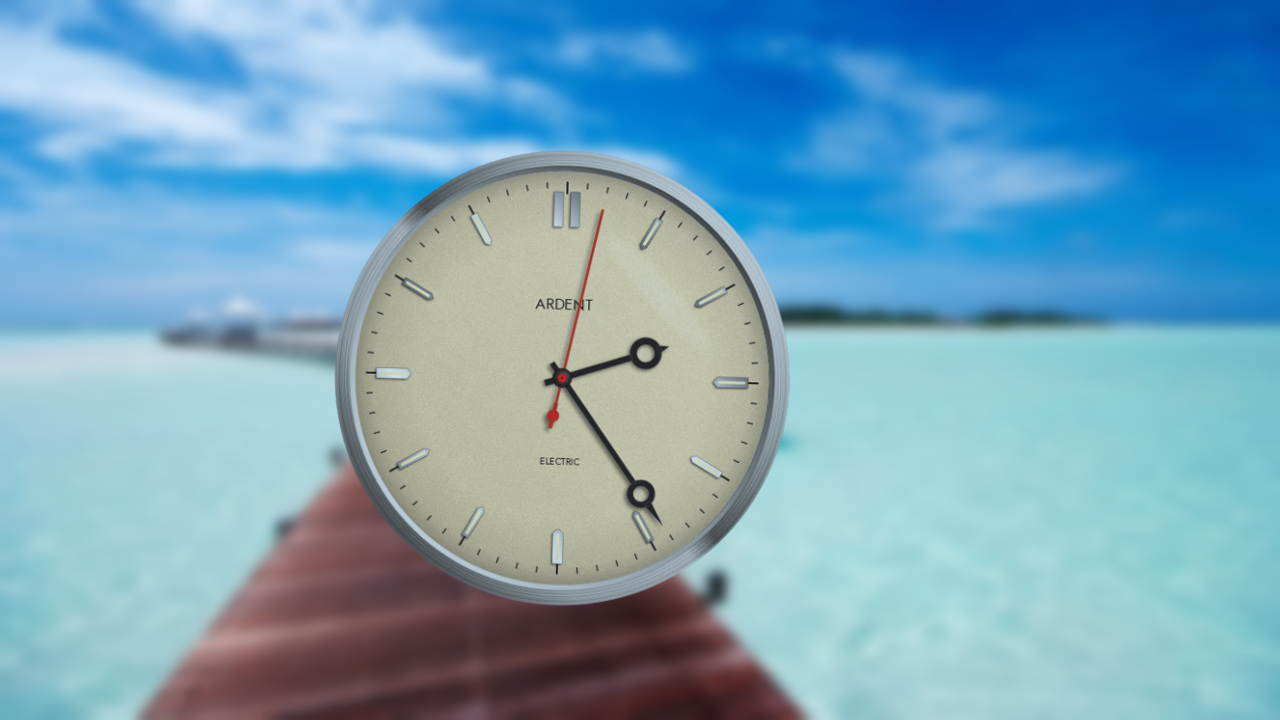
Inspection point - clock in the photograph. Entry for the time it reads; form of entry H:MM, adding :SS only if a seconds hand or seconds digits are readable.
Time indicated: 2:24:02
